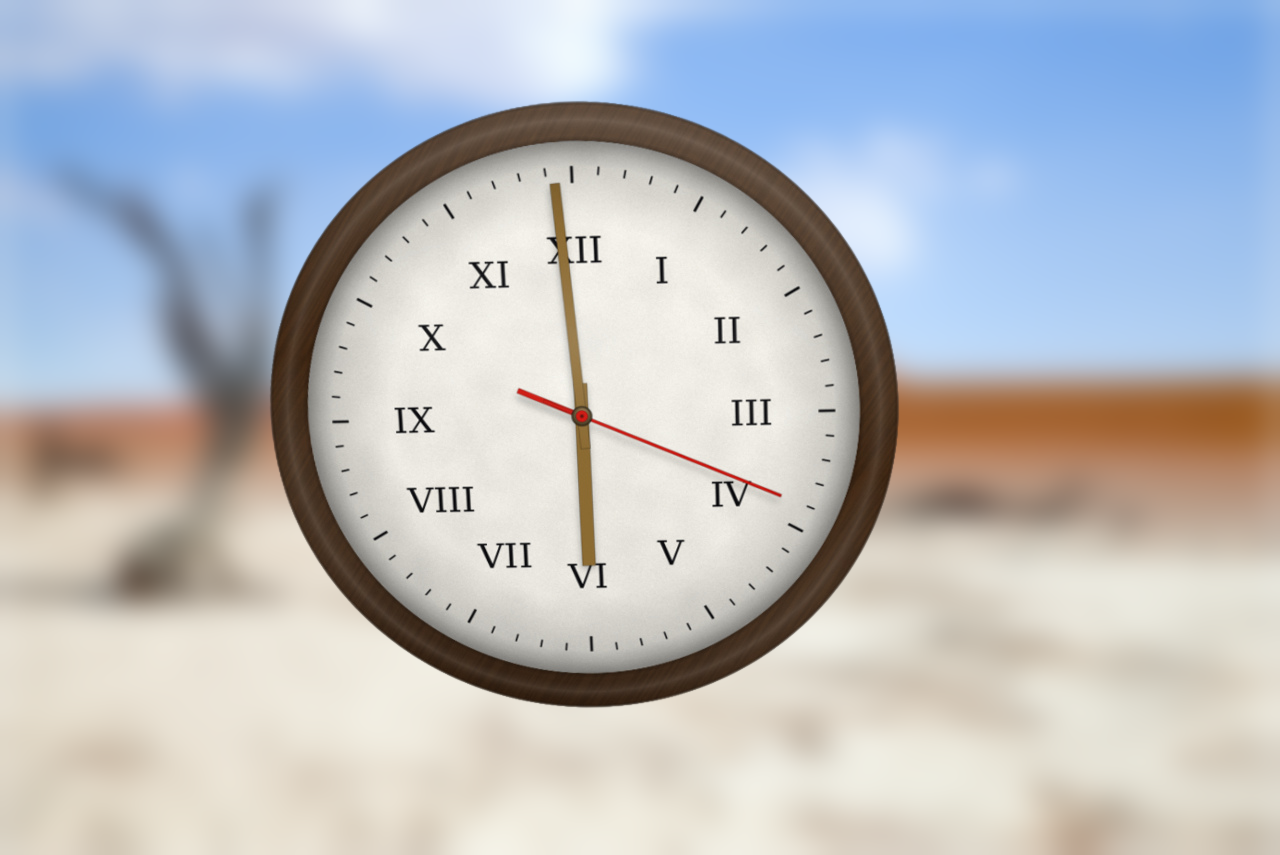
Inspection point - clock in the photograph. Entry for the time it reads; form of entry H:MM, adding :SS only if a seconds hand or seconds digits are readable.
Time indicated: 5:59:19
